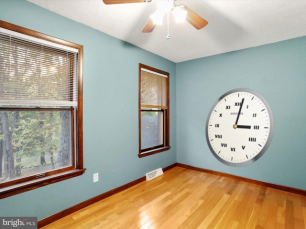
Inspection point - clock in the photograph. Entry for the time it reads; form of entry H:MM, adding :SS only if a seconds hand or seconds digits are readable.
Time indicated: 3:02
